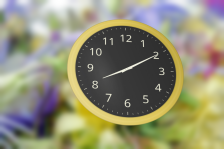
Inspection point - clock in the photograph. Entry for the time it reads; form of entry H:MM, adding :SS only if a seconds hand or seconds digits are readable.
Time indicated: 8:10
